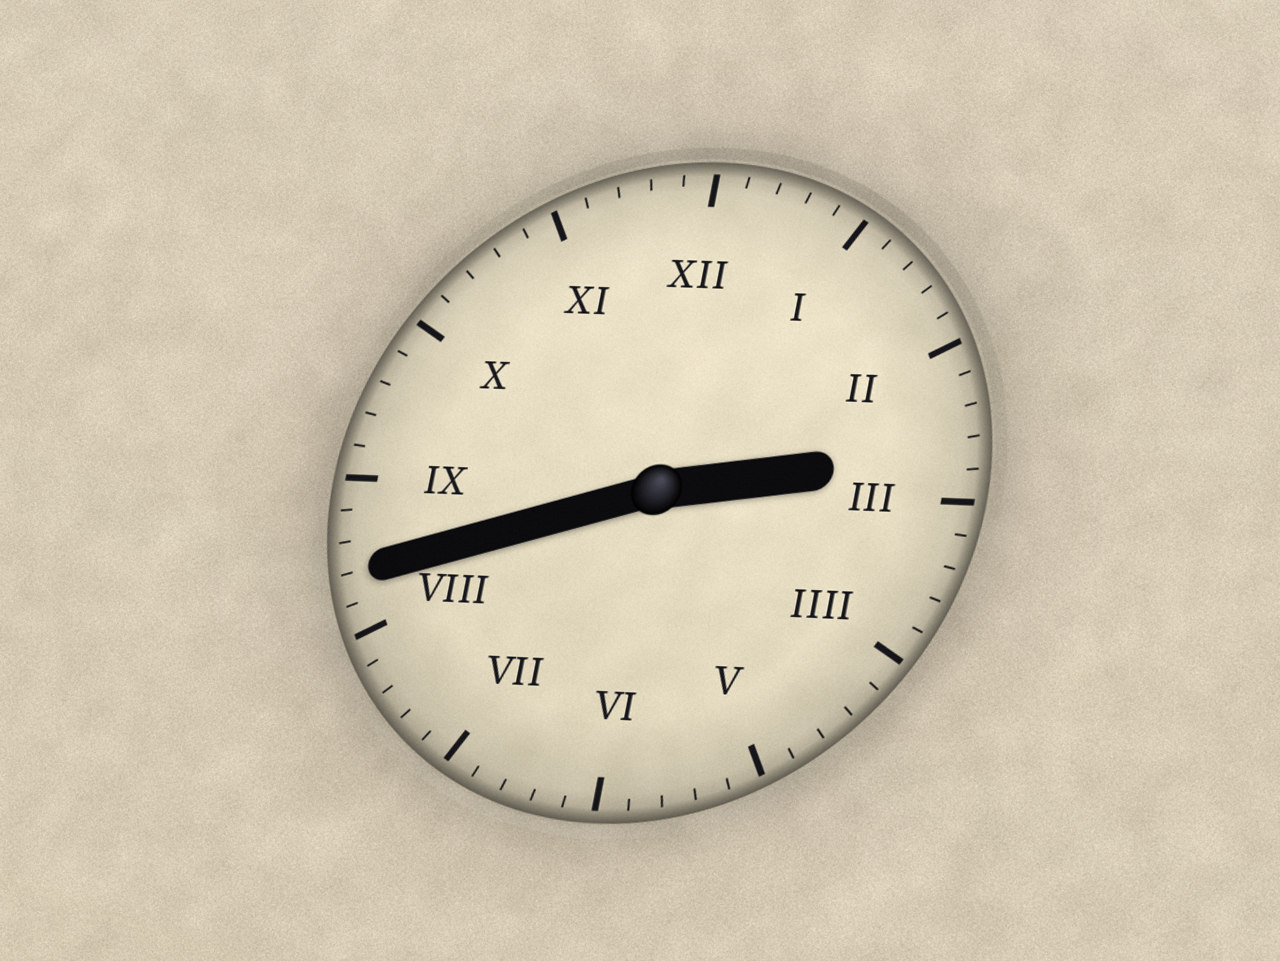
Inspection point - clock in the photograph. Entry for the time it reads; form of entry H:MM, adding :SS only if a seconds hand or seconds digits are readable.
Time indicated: 2:42
